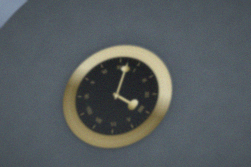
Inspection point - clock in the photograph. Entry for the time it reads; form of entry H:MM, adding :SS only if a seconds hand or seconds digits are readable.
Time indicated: 4:02
